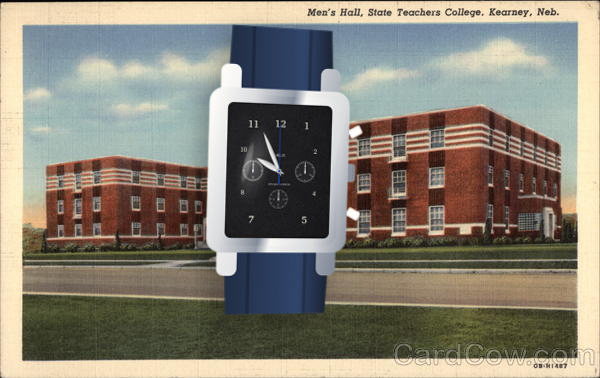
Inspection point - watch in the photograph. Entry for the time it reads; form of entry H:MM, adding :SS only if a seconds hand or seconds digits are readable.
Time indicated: 9:56
